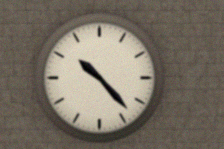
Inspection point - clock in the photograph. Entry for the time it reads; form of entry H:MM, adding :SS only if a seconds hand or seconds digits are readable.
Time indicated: 10:23
